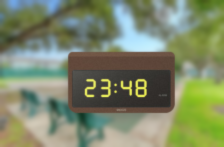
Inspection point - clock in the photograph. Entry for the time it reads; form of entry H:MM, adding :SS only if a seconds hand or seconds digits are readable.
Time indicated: 23:48
